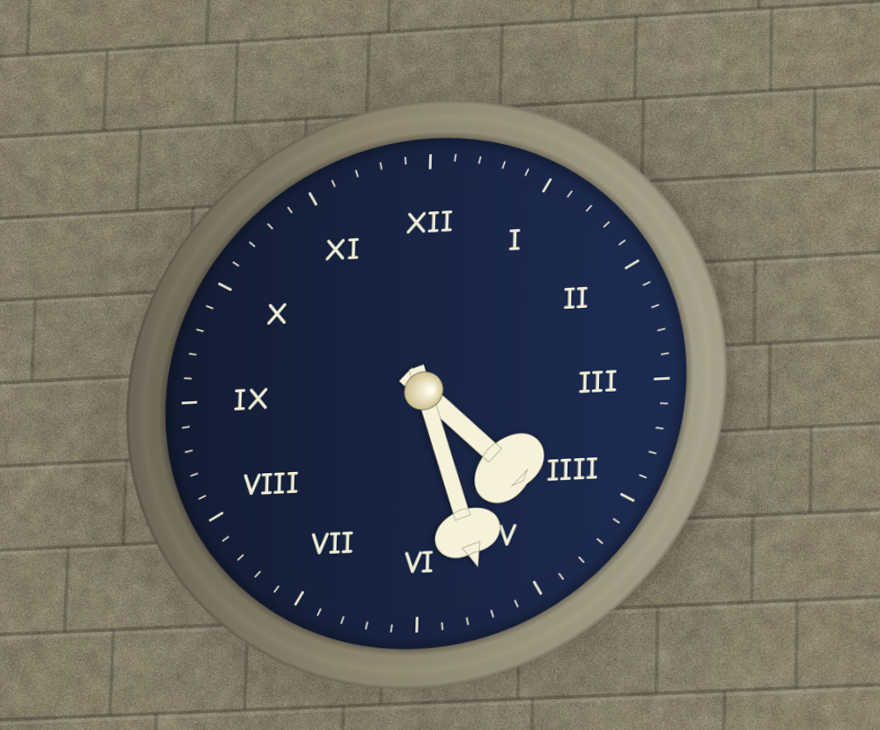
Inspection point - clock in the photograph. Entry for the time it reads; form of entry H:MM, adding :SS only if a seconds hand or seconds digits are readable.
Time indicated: 4:27
